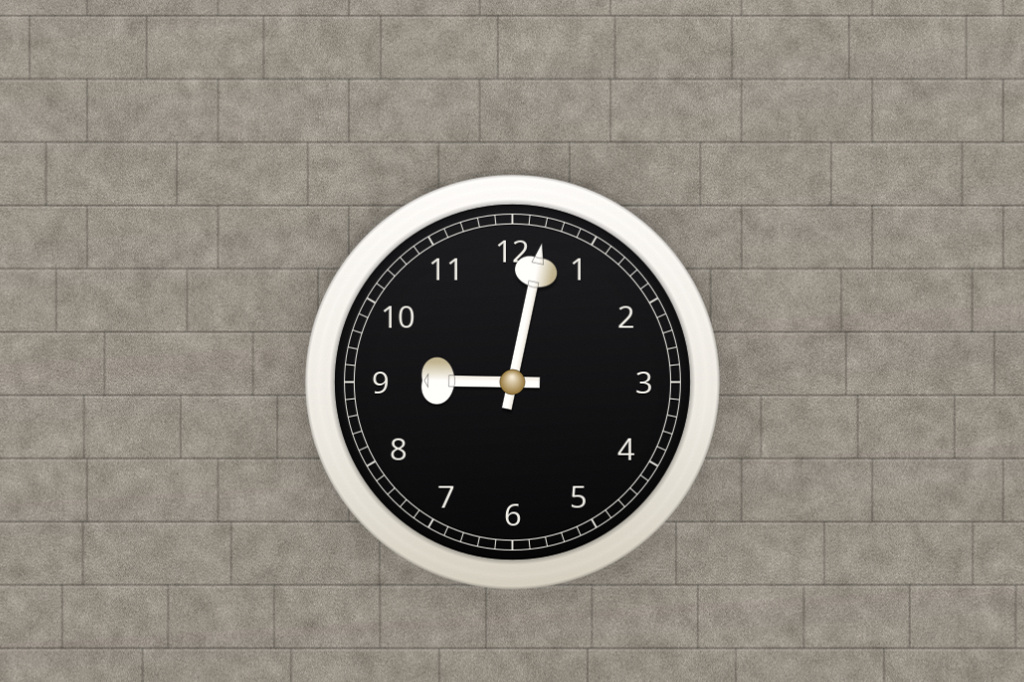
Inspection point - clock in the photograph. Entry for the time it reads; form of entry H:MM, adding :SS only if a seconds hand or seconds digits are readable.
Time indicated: 9:02
